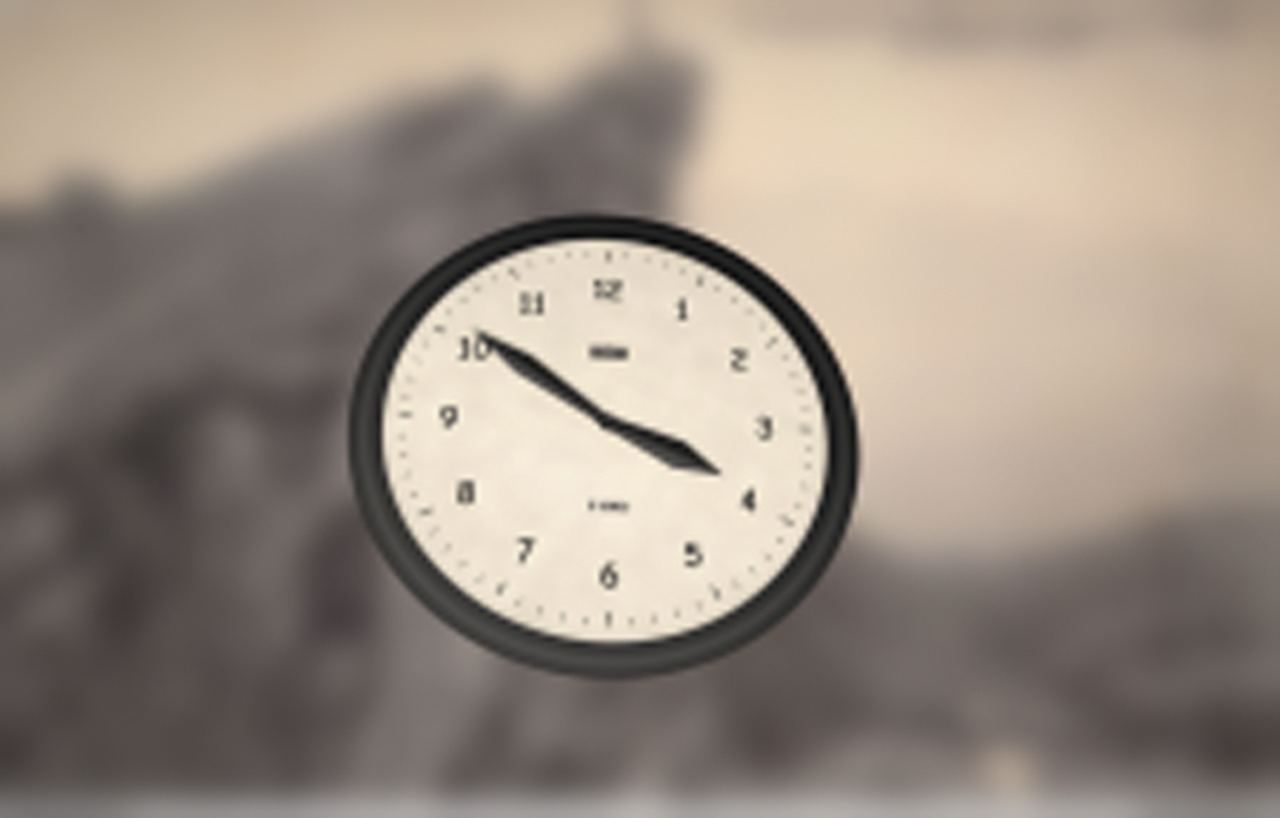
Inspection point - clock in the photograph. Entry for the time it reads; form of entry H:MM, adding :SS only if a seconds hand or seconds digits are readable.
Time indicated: 3:51
